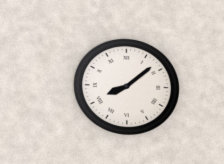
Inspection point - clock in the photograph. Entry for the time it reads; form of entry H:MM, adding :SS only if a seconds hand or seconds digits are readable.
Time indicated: 8:08
